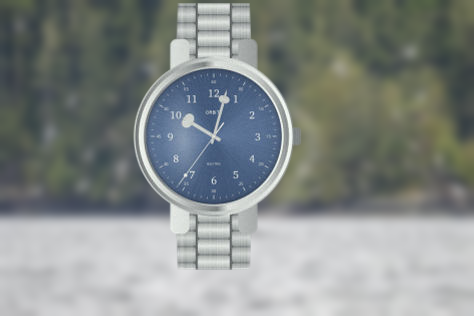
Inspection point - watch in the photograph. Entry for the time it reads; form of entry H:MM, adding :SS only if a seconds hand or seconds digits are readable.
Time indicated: 10:02:36
